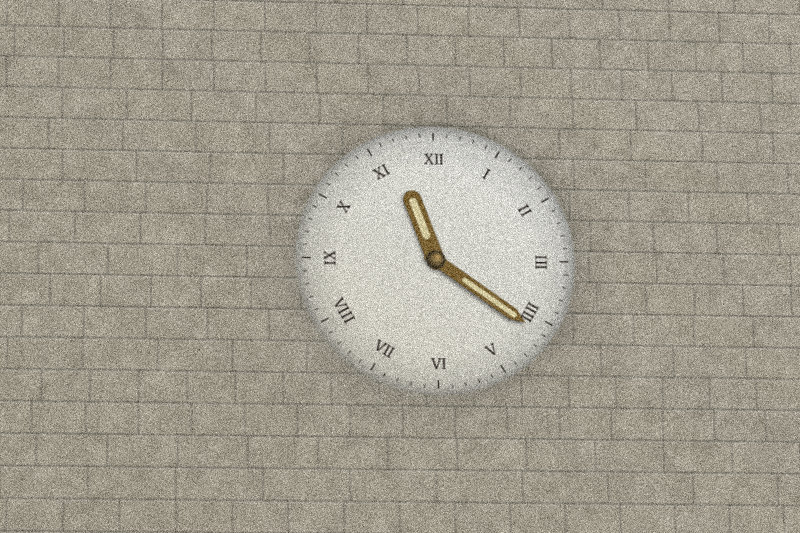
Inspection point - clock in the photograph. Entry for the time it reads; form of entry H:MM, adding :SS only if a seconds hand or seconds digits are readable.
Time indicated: 11:21
